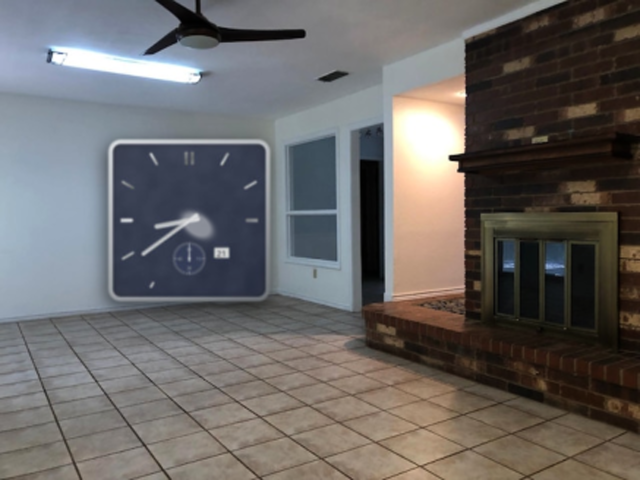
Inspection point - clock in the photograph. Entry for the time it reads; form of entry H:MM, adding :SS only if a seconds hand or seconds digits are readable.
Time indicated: 8:39
